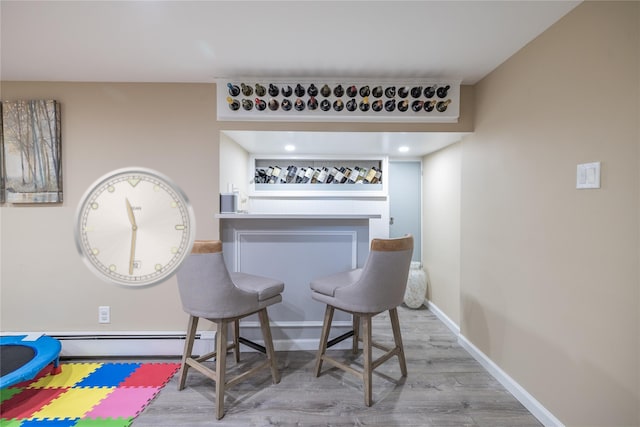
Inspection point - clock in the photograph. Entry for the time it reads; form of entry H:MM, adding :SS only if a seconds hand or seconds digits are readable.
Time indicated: 11:31
